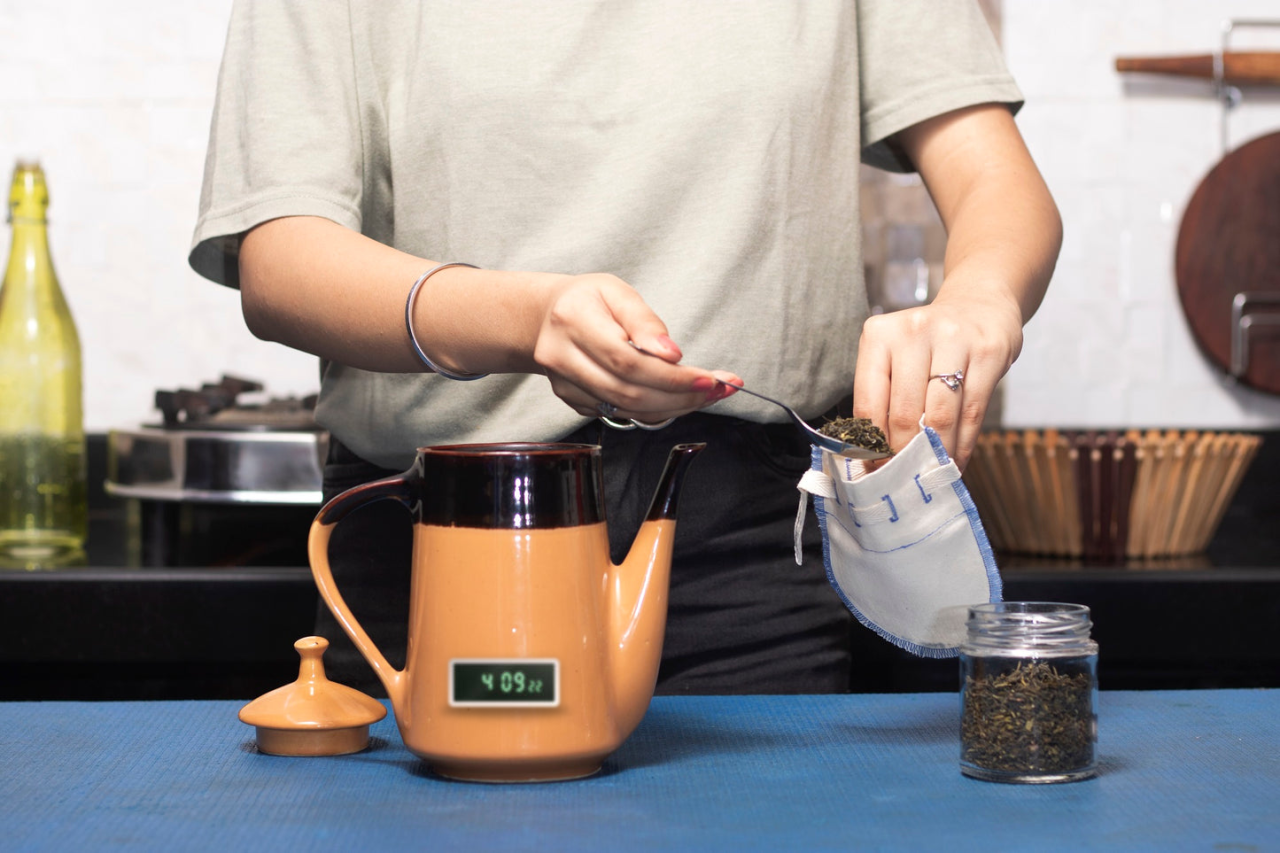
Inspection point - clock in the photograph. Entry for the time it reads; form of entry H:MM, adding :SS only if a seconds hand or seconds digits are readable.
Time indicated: 4:09
